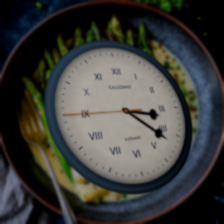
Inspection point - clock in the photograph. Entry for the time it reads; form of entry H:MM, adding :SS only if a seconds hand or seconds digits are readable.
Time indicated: 3:21:45
